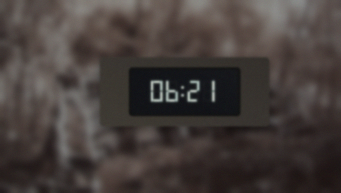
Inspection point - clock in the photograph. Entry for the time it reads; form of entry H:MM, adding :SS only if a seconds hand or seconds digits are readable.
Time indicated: 6:21
